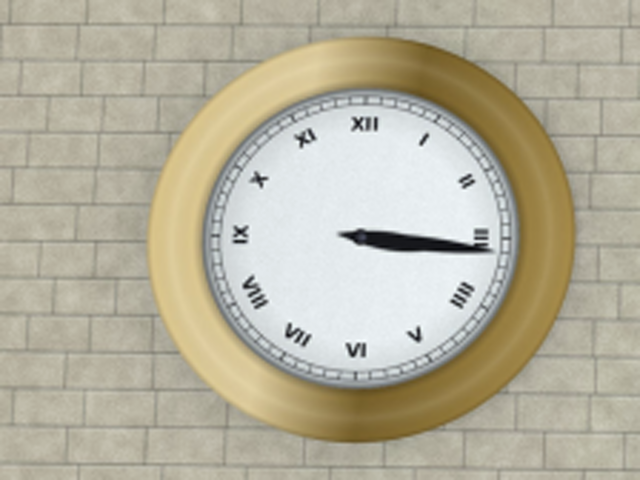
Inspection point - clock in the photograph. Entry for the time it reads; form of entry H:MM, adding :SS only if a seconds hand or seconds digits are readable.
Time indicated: 3:16
